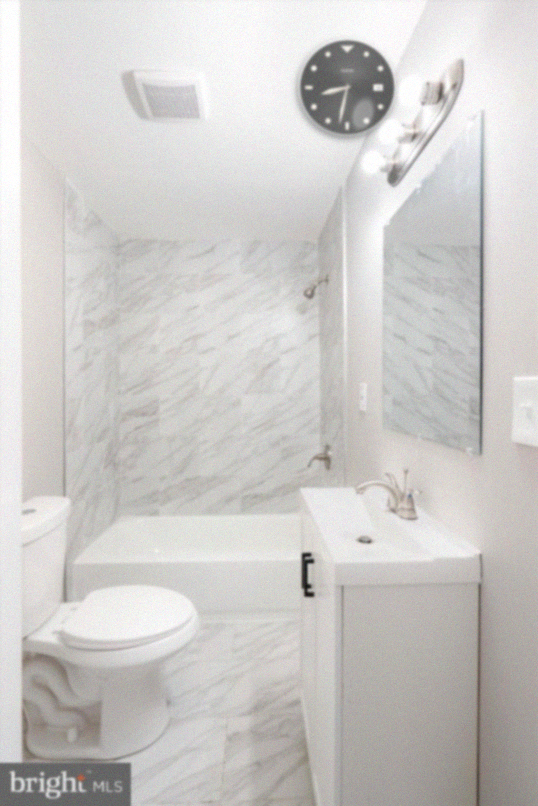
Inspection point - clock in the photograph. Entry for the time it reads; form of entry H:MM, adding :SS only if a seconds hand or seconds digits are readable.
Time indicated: 8:32
